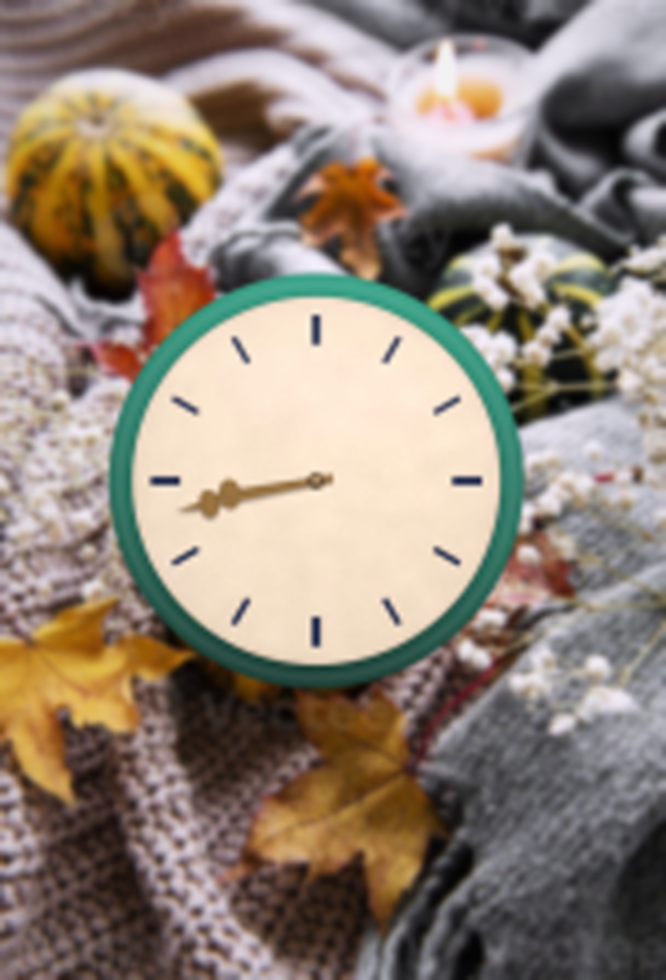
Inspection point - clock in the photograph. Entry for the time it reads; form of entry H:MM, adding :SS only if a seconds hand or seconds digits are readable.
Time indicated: 8:43
